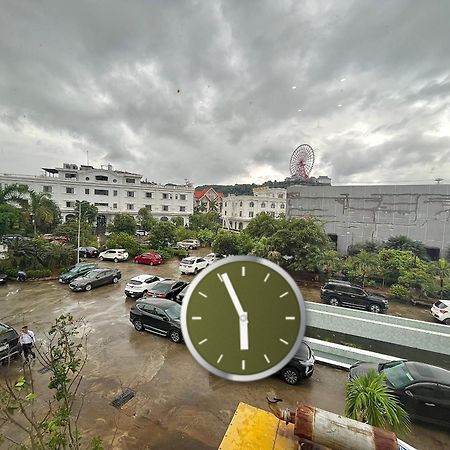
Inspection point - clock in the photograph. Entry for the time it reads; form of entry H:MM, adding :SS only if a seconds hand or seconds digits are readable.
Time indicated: 5:56
